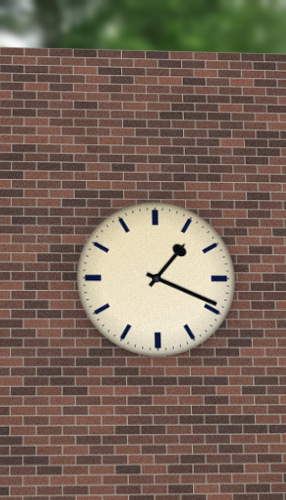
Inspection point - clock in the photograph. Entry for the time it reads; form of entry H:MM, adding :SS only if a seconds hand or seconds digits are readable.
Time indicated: 1:19
